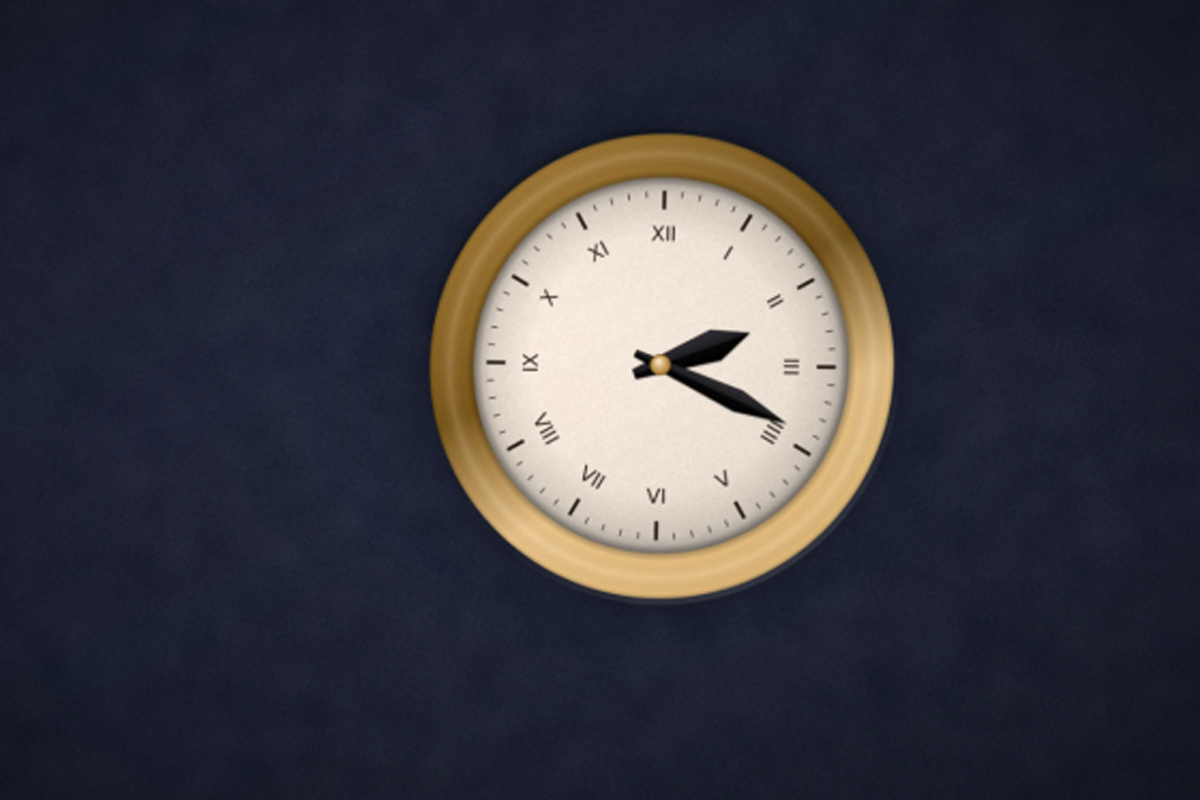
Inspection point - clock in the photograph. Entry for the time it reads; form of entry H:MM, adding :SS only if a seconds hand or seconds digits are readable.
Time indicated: 2:19
